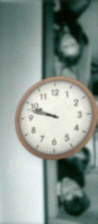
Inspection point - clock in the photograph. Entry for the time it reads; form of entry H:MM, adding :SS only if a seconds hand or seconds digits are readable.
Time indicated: 9:48
